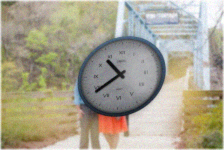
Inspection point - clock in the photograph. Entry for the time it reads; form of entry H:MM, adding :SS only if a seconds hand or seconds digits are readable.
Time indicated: 10:39
